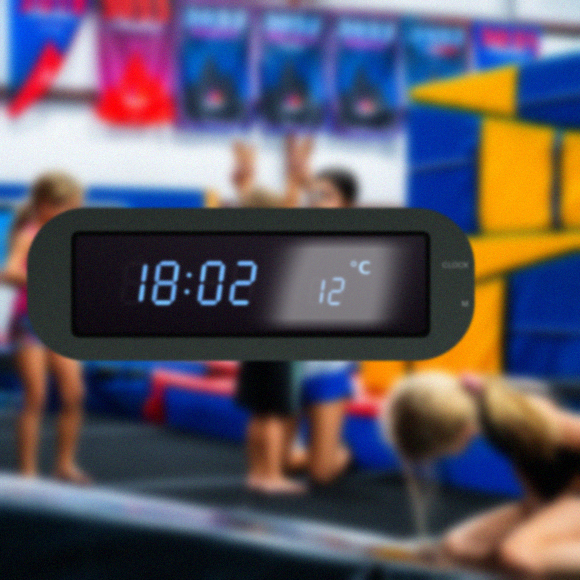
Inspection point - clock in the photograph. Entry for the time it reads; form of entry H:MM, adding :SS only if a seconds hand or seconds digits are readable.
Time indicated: 18:02
